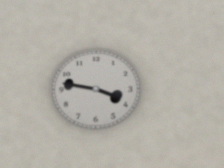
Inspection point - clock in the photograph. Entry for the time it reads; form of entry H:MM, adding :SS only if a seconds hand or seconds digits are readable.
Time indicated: 3:47
